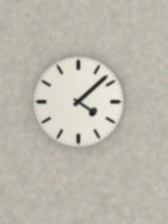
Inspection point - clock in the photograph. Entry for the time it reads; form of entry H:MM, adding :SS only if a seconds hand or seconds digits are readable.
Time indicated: 4:08
